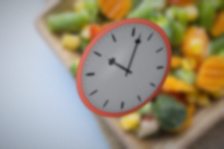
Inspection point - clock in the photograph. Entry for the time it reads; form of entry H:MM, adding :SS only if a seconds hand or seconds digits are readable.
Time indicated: 10:02
